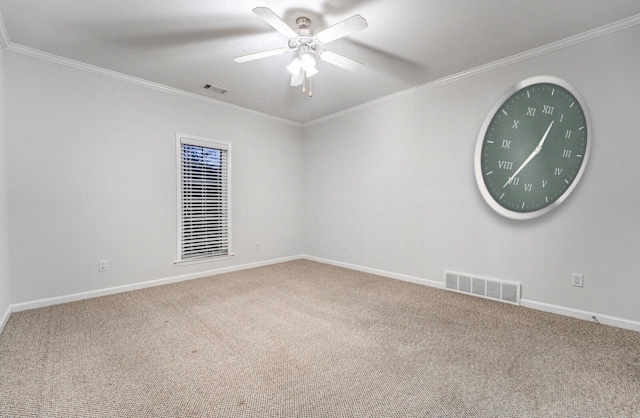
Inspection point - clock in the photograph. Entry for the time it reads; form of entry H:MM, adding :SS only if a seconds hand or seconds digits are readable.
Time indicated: 12:36
